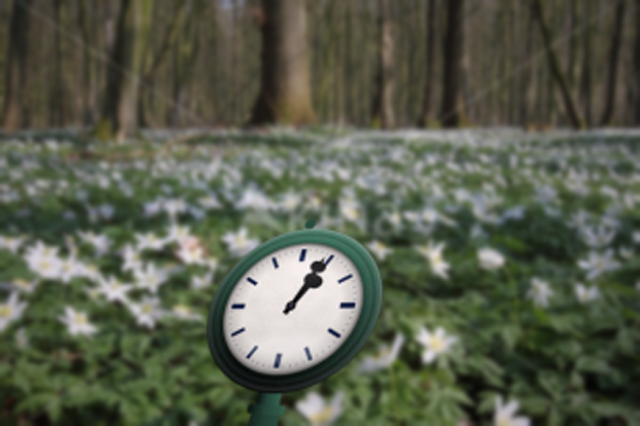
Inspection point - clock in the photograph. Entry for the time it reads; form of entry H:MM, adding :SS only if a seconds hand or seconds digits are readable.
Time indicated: 1:04
